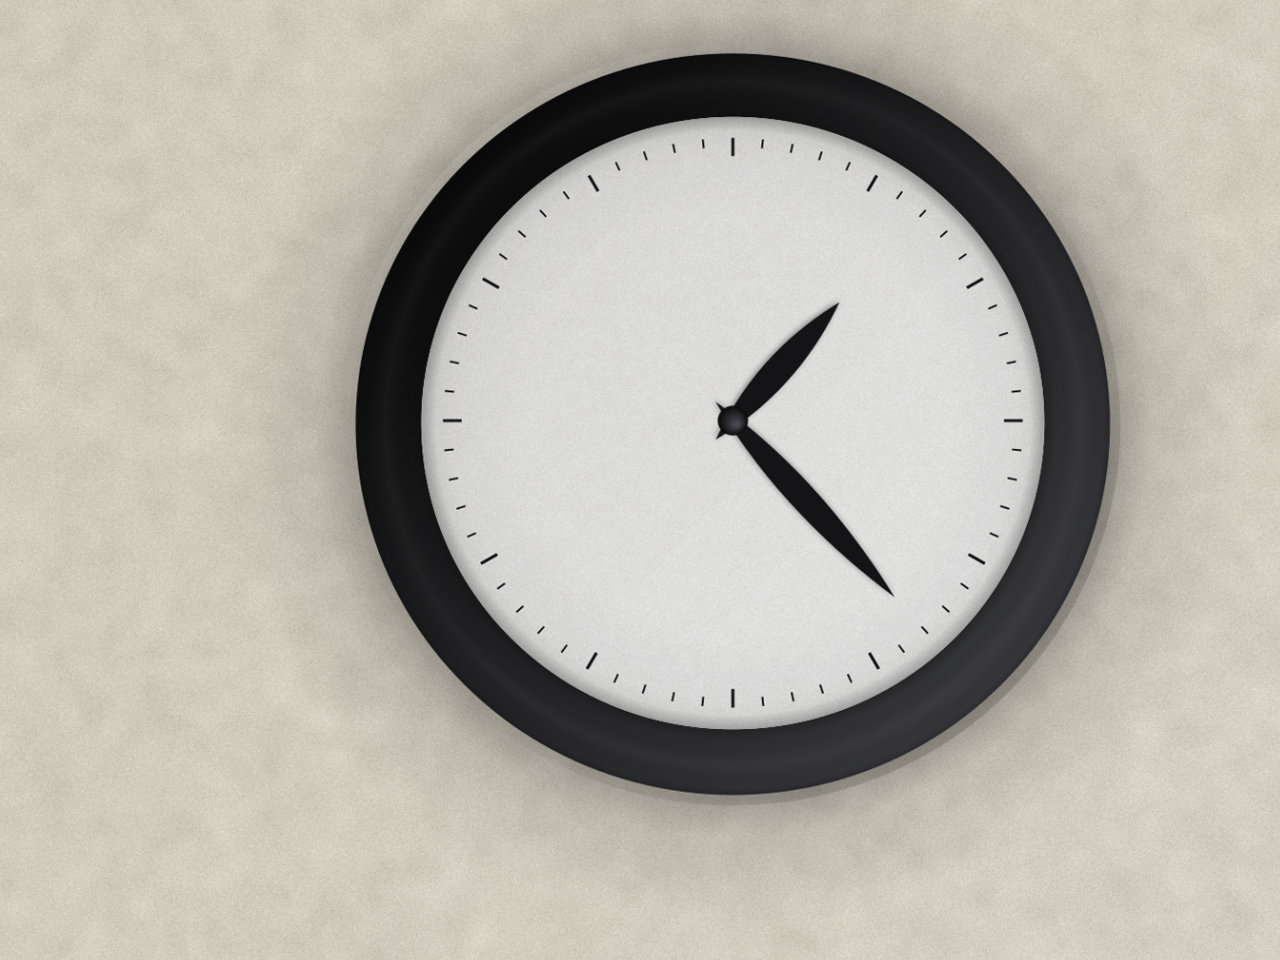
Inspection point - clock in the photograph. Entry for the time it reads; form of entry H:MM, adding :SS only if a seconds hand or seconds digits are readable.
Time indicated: 1:23
